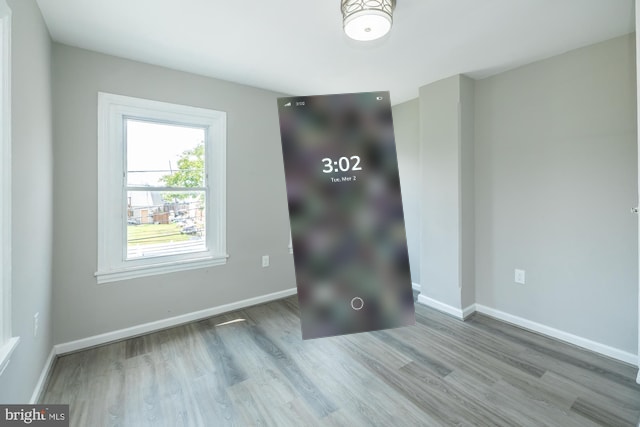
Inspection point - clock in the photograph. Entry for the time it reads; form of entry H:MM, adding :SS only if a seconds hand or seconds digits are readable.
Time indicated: 3:02
